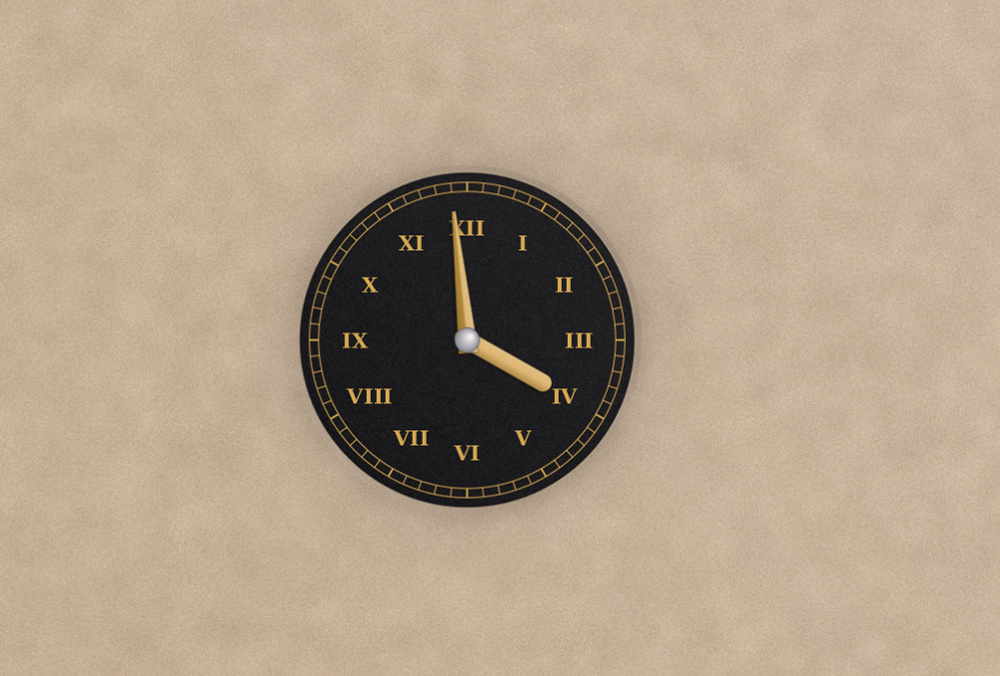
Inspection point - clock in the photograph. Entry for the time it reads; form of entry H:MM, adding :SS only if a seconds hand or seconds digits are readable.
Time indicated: 3:59
